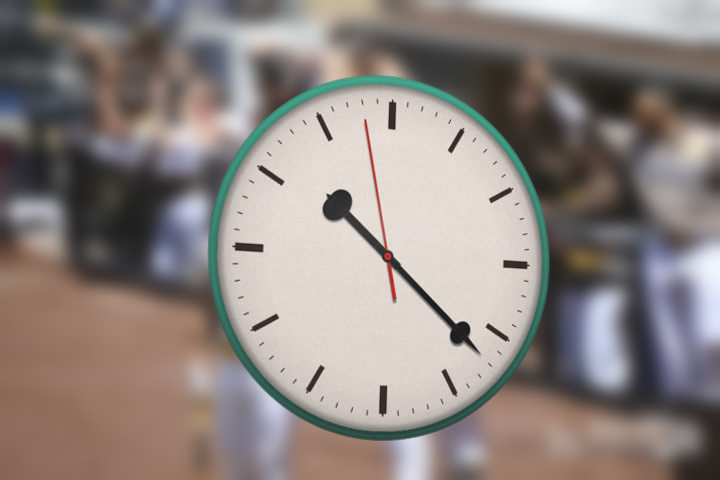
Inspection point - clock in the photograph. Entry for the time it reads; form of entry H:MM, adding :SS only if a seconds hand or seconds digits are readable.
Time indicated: 10:21:58
